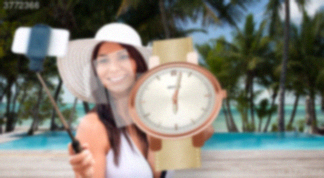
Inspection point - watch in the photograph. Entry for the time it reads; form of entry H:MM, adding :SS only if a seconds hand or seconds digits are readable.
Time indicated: 6:02
